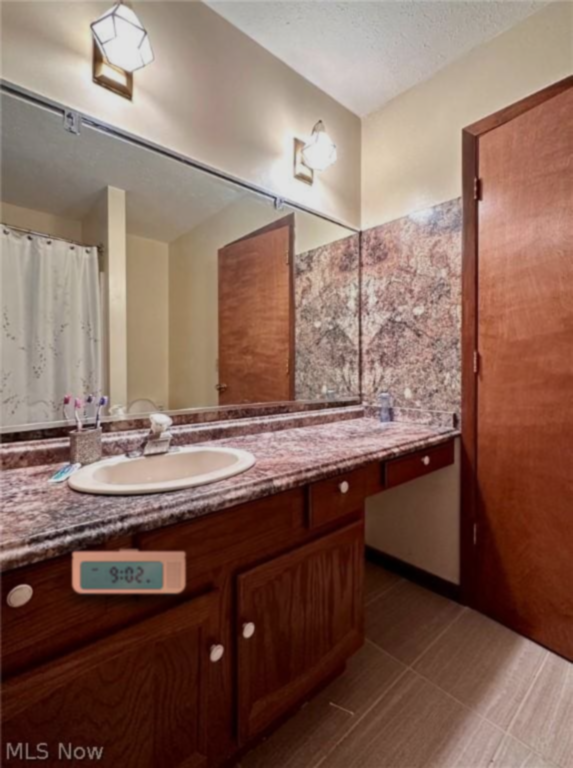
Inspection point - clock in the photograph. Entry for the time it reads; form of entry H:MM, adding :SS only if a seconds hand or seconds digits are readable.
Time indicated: 9:02
